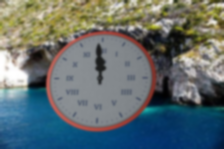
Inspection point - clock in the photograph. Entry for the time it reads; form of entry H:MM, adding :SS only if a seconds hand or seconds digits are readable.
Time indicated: 11:59
